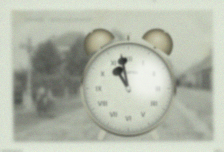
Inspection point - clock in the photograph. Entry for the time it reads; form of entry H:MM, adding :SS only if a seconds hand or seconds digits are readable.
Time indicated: 10:58
